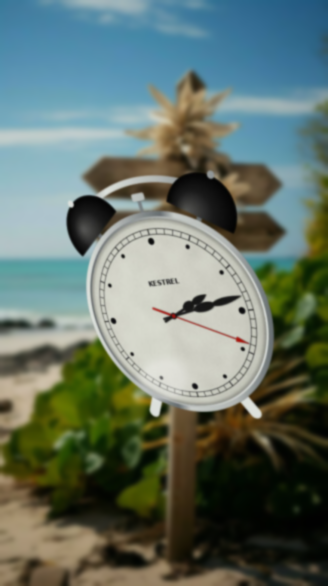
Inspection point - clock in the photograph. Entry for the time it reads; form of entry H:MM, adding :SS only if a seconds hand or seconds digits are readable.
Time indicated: 2:13:19
